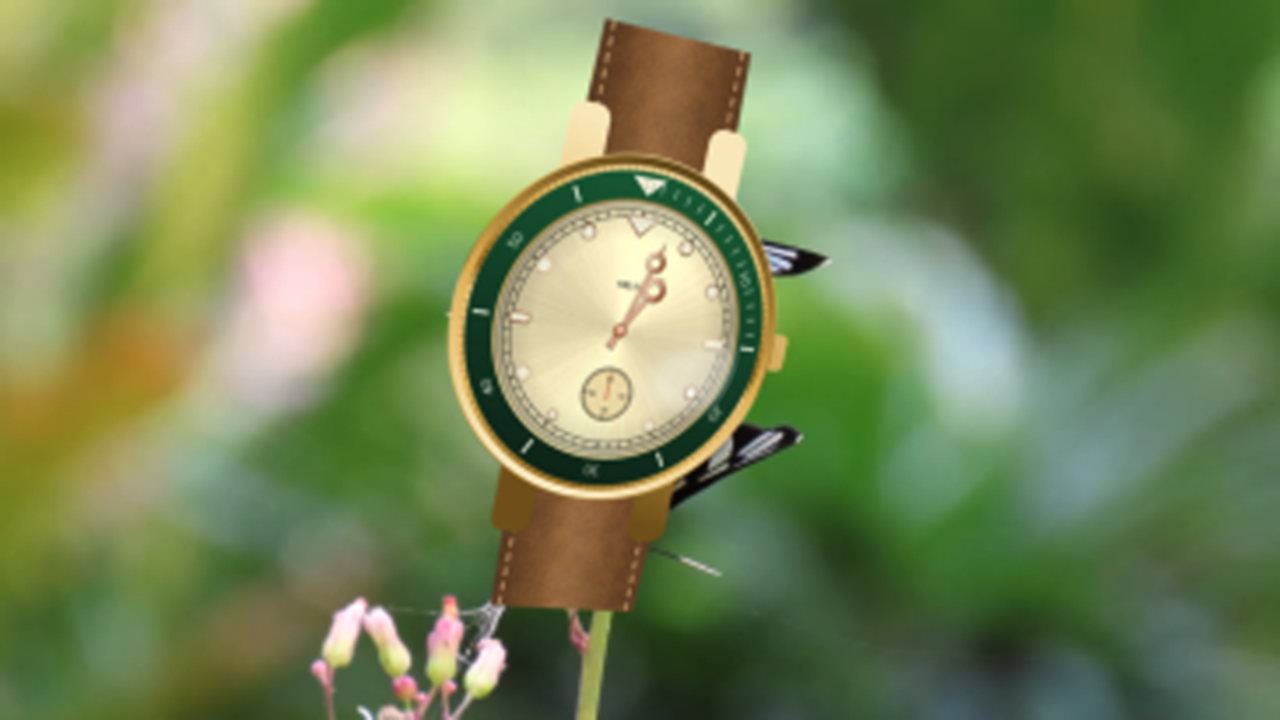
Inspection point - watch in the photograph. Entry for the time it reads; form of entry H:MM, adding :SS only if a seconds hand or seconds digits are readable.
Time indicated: 1:03
